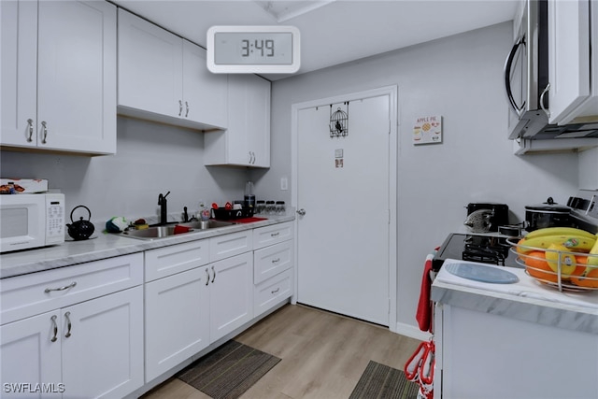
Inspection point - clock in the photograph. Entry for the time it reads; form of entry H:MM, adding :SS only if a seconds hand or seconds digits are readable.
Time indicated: 3:49
